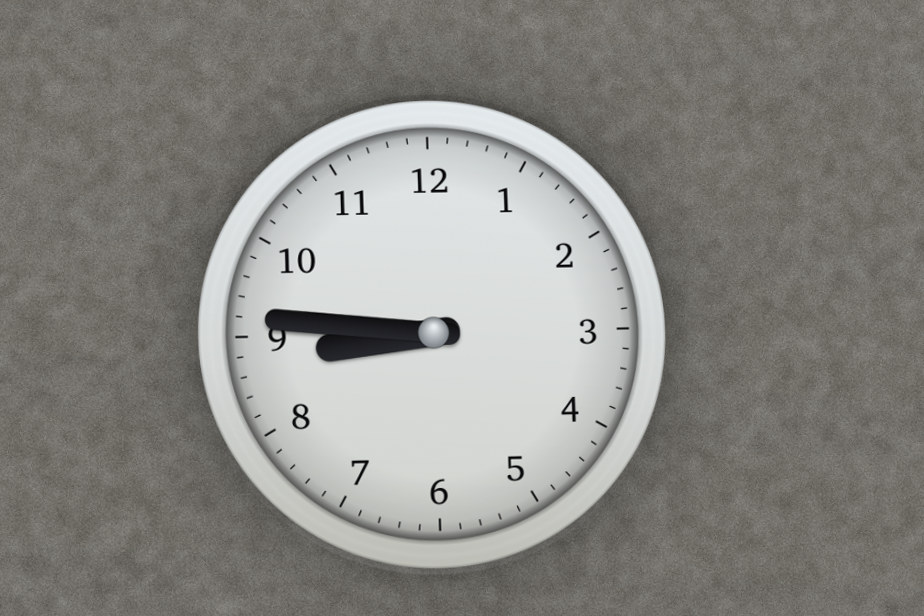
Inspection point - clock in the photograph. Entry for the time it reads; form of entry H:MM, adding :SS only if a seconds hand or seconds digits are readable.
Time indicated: 8:46
